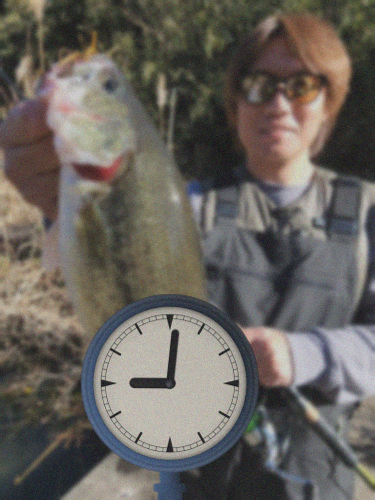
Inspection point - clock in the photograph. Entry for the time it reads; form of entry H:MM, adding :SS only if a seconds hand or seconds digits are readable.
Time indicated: 9:01
